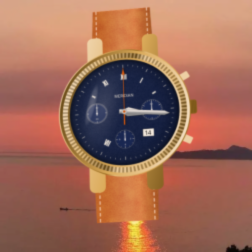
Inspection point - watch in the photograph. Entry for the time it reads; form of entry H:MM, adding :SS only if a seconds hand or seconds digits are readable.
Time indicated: 3:16
